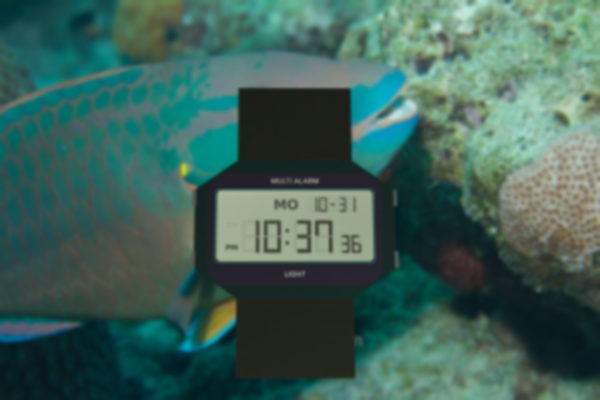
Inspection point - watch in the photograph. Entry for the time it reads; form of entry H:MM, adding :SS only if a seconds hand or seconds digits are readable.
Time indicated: 10:37:36
